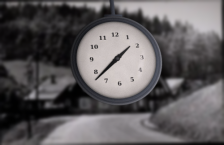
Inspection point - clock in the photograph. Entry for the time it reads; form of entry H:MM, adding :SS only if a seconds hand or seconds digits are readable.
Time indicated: 1:38
